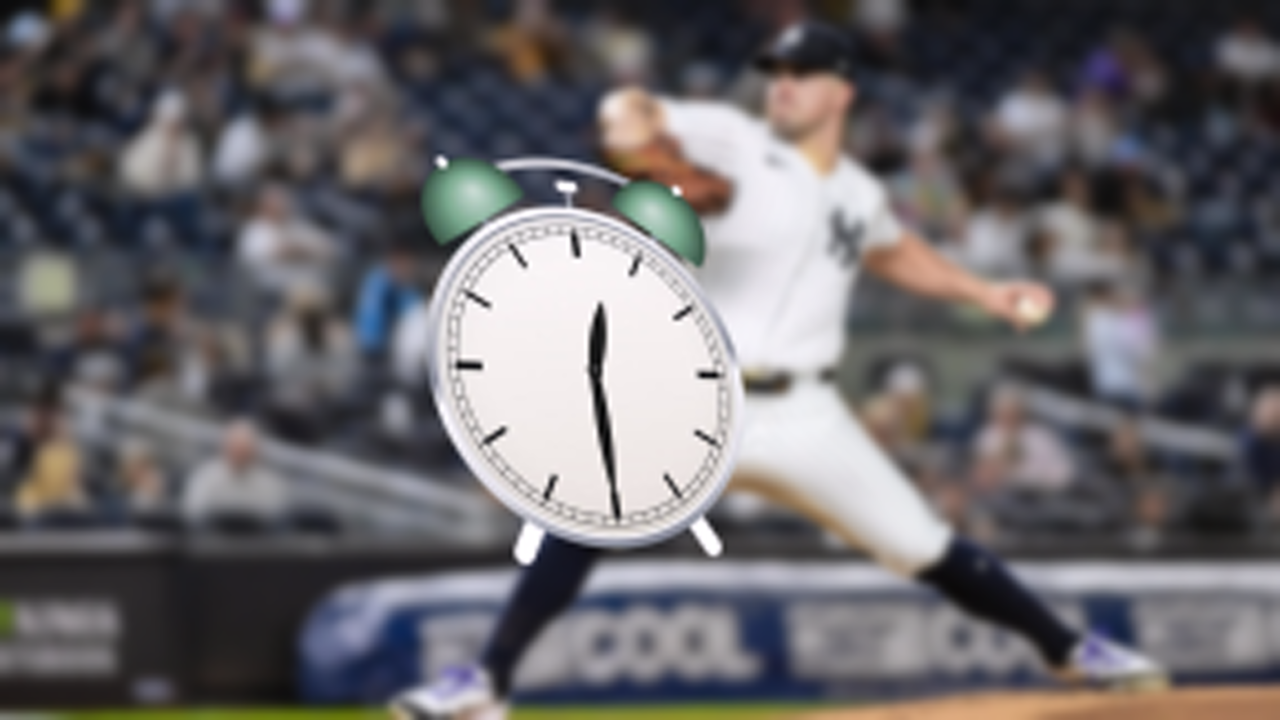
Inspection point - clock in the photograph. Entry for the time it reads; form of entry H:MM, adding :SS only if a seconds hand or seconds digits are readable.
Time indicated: 12:30
